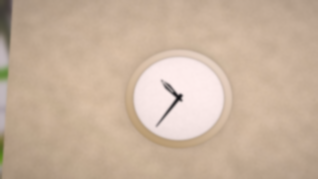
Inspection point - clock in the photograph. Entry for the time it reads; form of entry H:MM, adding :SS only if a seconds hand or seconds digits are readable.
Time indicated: 10:36
